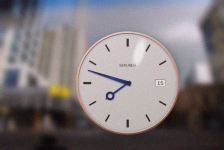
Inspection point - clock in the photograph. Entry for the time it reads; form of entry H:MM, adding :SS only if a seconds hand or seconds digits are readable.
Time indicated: 7:48
